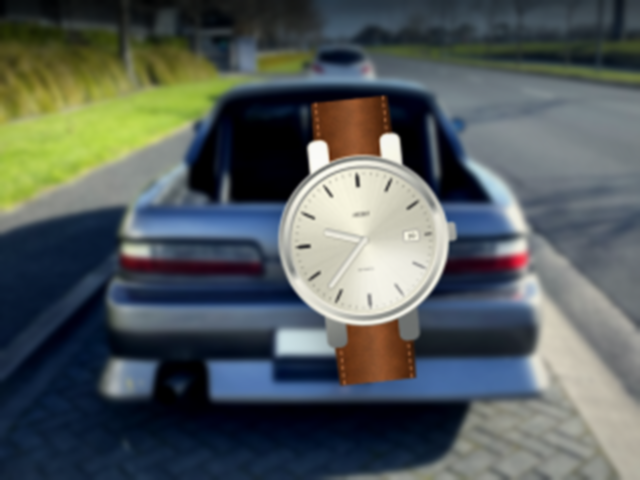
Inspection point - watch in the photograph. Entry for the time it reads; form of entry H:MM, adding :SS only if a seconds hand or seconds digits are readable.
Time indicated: 9:37
